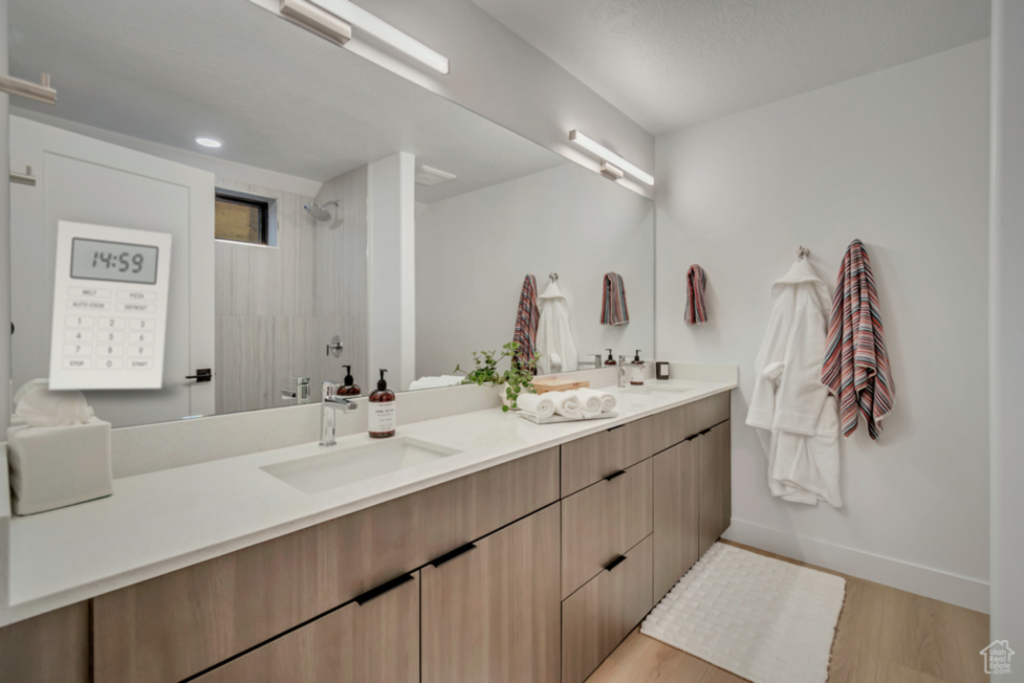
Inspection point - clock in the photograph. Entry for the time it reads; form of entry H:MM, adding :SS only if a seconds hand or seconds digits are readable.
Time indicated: 14:59
